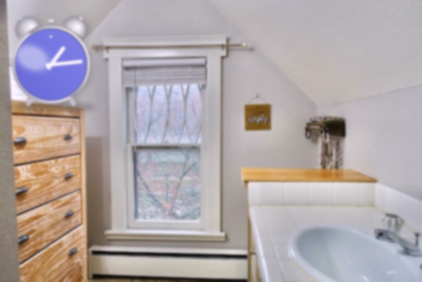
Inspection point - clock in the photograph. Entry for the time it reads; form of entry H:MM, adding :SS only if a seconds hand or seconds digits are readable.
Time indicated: 1:14
